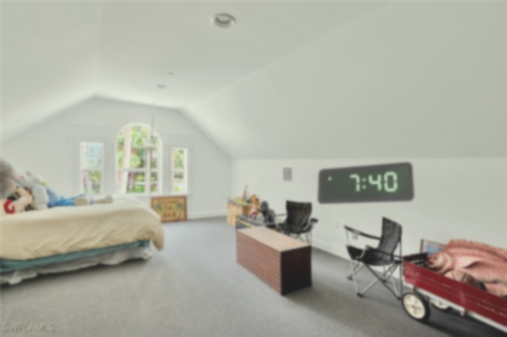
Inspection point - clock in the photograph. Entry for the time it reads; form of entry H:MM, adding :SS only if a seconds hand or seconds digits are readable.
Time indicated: 7:40
